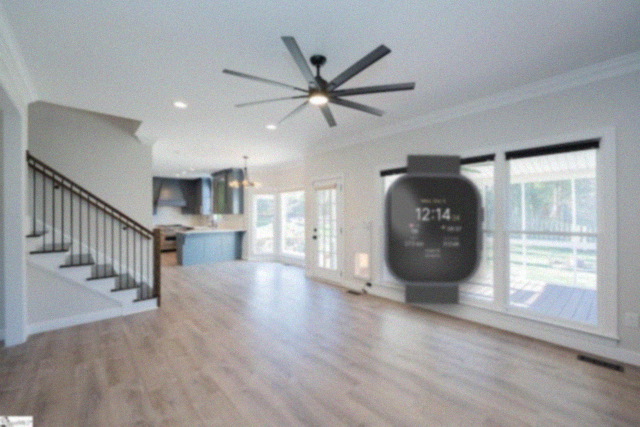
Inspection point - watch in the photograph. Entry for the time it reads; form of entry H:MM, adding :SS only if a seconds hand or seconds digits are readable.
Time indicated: 12:14
